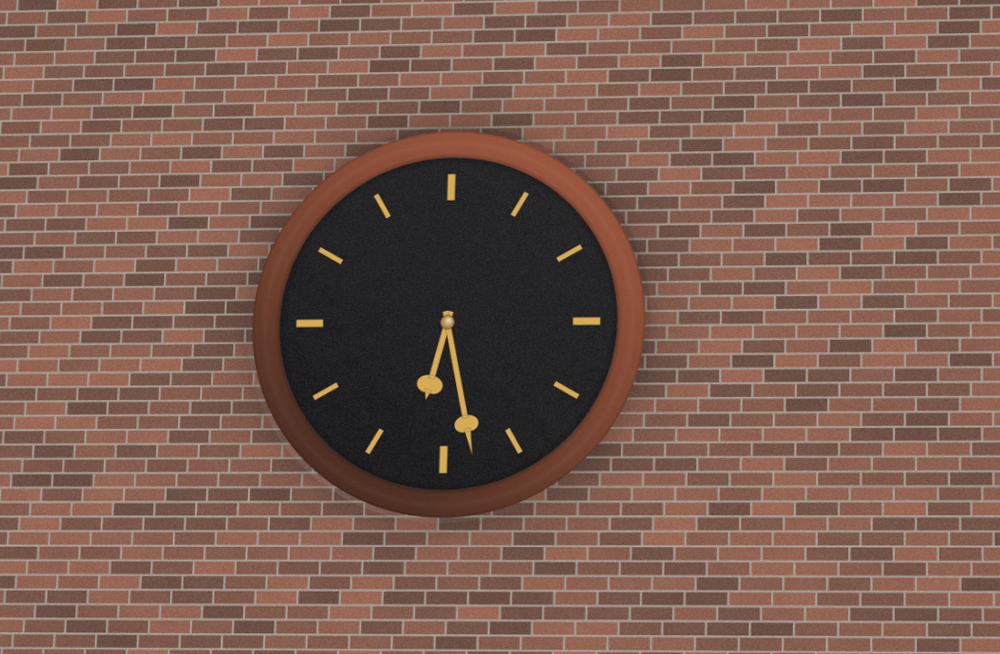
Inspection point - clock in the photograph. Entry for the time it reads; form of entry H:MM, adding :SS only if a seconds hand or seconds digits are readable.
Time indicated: 6:28
